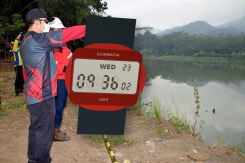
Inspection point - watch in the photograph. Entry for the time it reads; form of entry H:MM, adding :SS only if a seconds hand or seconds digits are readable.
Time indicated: 9:36:02
